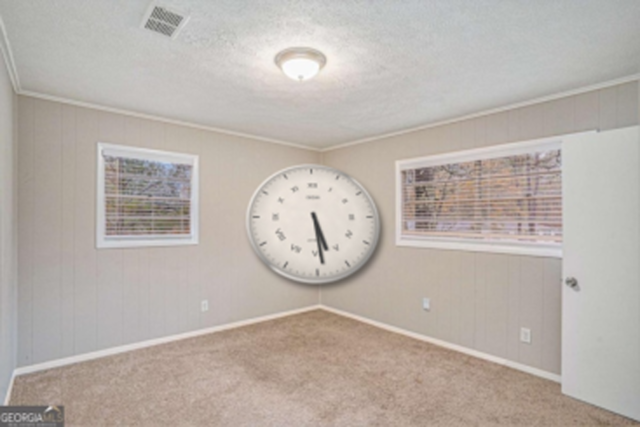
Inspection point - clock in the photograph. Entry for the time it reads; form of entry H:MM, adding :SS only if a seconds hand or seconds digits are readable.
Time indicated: 5:29
